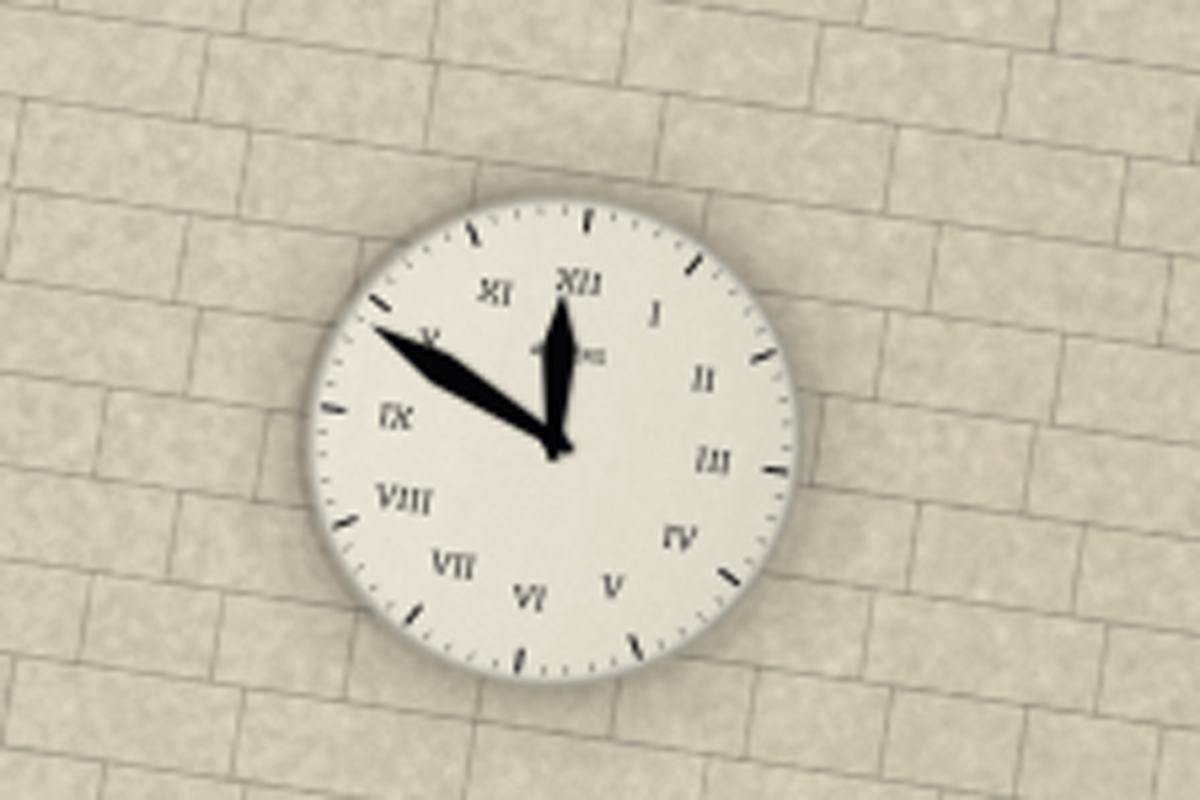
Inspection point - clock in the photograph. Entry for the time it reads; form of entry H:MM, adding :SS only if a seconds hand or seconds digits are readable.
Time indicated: 11:49
